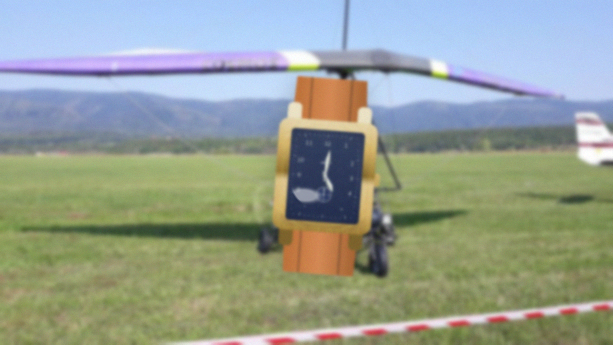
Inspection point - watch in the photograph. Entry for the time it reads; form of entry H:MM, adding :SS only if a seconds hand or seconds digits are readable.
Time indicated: 5:01
